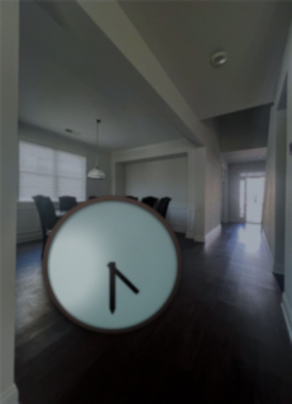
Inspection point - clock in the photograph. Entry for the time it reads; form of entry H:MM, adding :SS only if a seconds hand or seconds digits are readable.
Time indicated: 4:30
